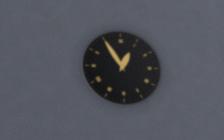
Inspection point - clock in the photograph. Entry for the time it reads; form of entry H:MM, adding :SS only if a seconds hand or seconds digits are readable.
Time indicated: 12:55
